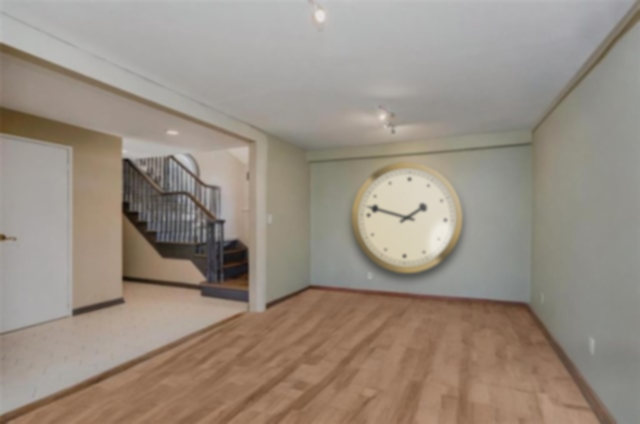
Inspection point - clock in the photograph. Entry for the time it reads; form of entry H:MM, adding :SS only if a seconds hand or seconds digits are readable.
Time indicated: 1:47
